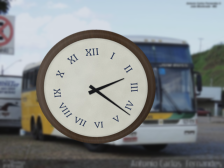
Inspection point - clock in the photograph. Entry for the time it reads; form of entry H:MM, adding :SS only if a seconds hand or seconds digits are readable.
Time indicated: 2:22
